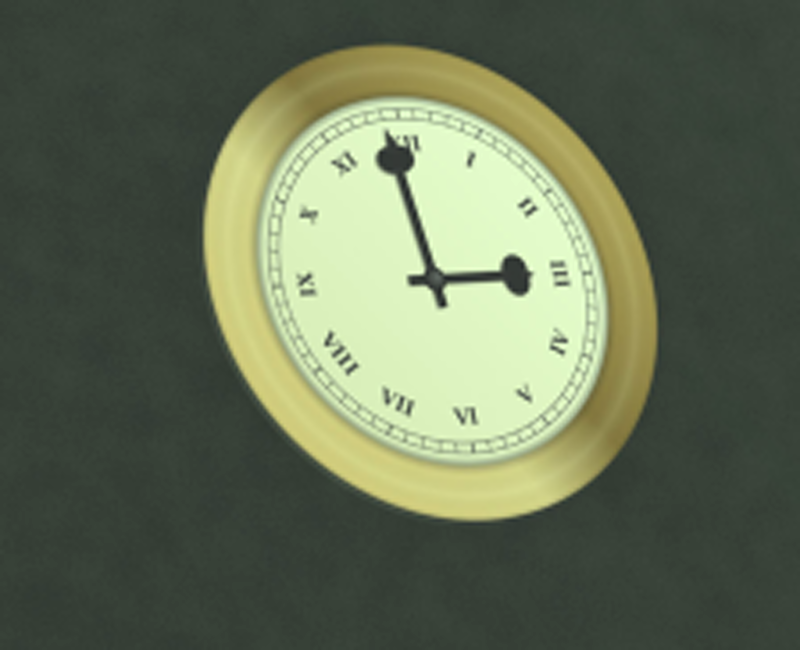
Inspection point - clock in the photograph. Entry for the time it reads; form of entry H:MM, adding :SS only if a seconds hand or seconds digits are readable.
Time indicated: 2:59
